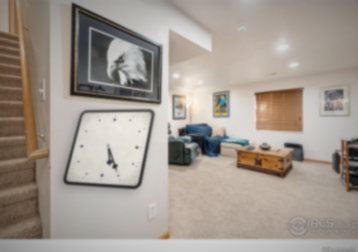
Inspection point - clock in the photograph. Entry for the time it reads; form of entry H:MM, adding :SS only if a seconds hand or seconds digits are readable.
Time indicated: 5:25
